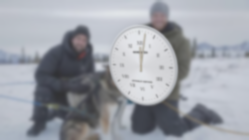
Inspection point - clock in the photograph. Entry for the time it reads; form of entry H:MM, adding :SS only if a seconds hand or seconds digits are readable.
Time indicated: 12:02
